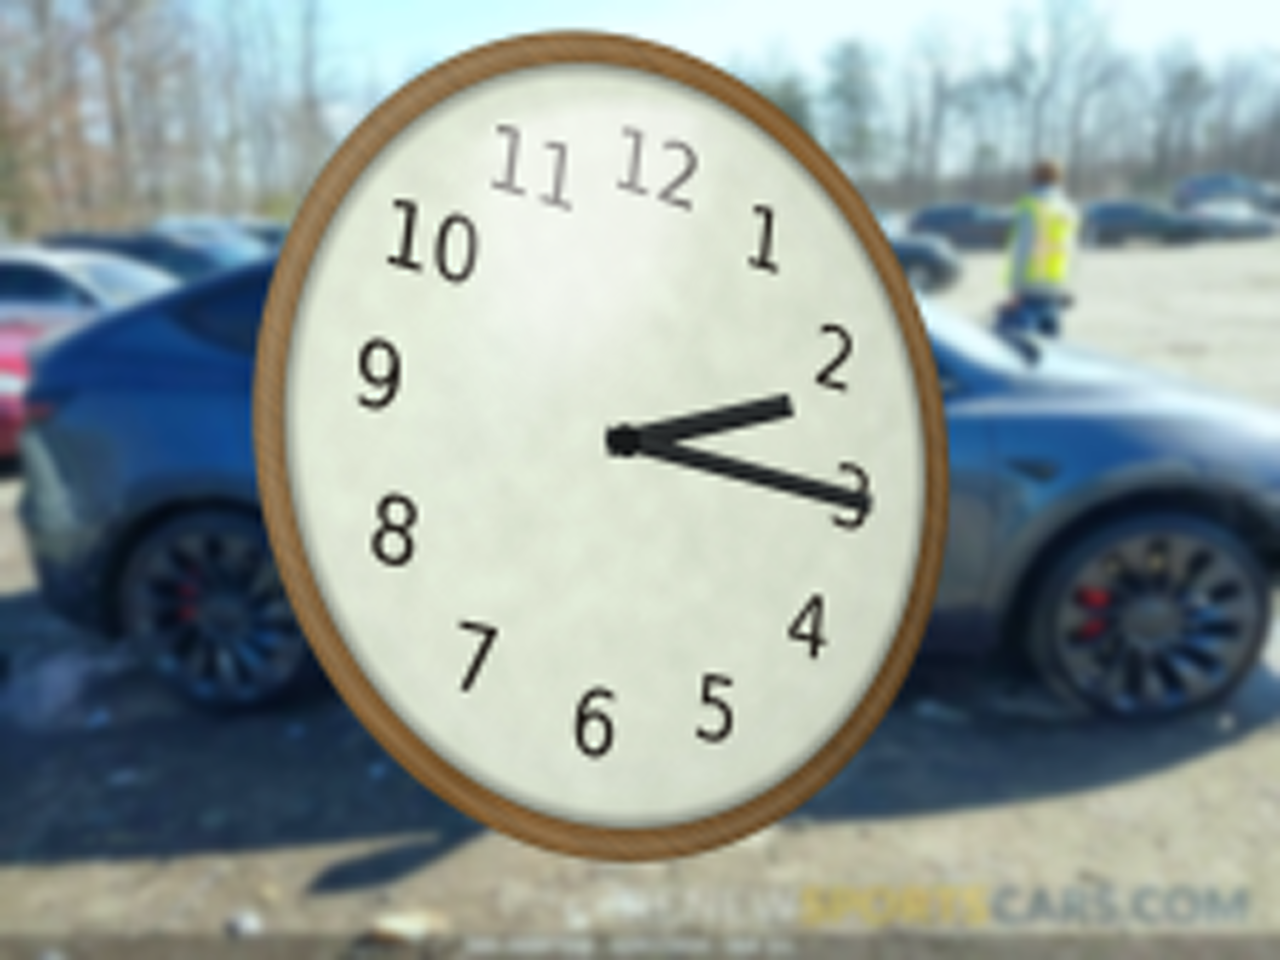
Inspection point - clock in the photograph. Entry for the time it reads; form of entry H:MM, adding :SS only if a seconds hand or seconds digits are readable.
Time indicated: 2:15
